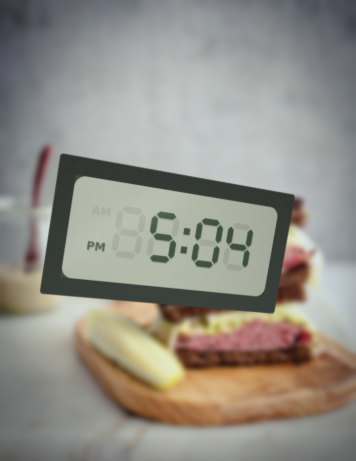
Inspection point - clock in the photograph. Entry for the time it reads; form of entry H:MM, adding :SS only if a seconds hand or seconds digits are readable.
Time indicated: 5:04
